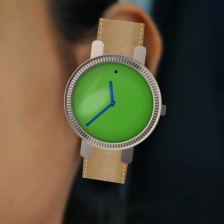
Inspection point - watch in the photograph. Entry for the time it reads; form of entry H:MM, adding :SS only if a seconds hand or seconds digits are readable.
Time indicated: 11:37
